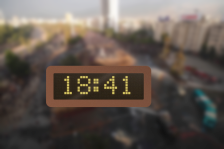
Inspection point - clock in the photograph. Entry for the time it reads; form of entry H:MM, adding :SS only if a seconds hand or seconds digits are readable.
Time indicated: 18:41
